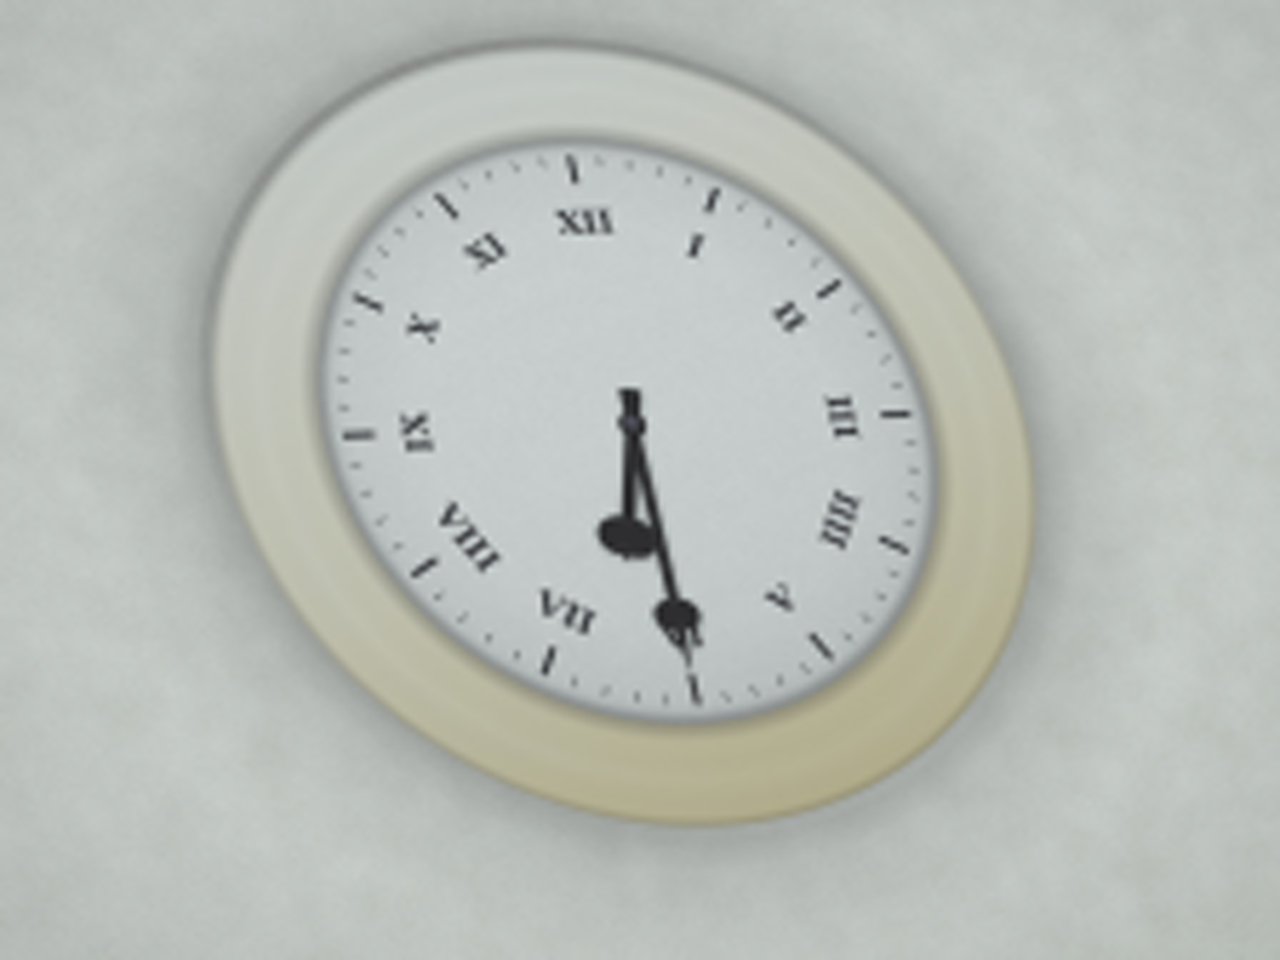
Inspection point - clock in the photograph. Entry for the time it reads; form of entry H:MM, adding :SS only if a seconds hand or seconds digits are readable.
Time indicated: 6:30
